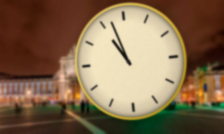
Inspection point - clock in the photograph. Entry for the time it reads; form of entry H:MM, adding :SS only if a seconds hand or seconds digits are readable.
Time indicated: 10:57
